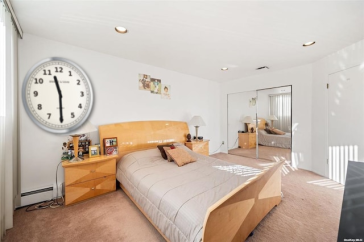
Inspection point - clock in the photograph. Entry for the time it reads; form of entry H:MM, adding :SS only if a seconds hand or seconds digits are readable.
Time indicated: 11:30
